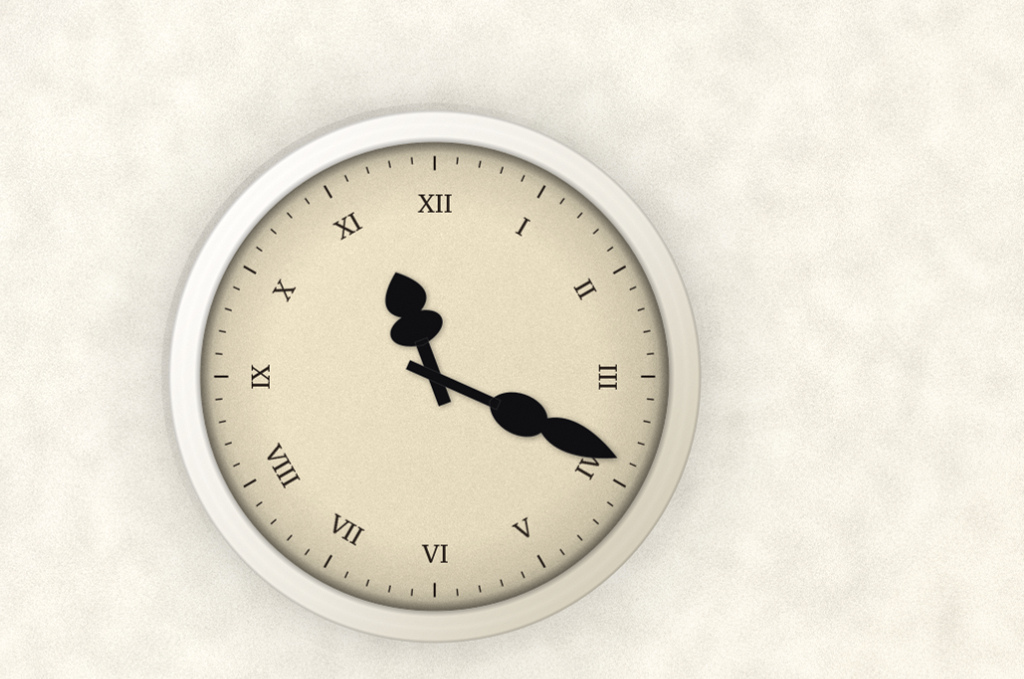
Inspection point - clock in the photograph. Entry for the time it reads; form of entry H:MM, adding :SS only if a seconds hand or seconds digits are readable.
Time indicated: 11:19
